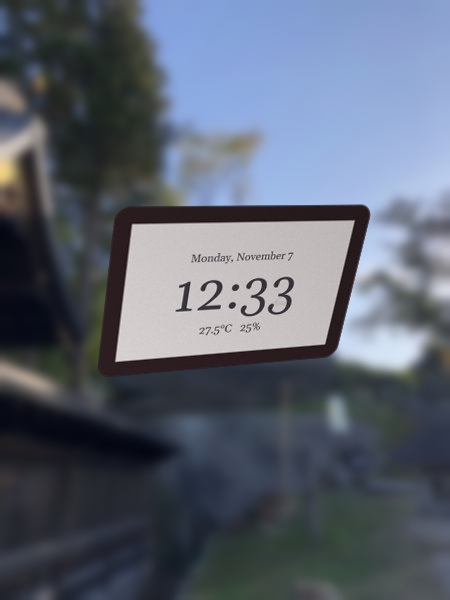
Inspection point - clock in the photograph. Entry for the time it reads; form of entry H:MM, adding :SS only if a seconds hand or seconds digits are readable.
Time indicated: 12:33
